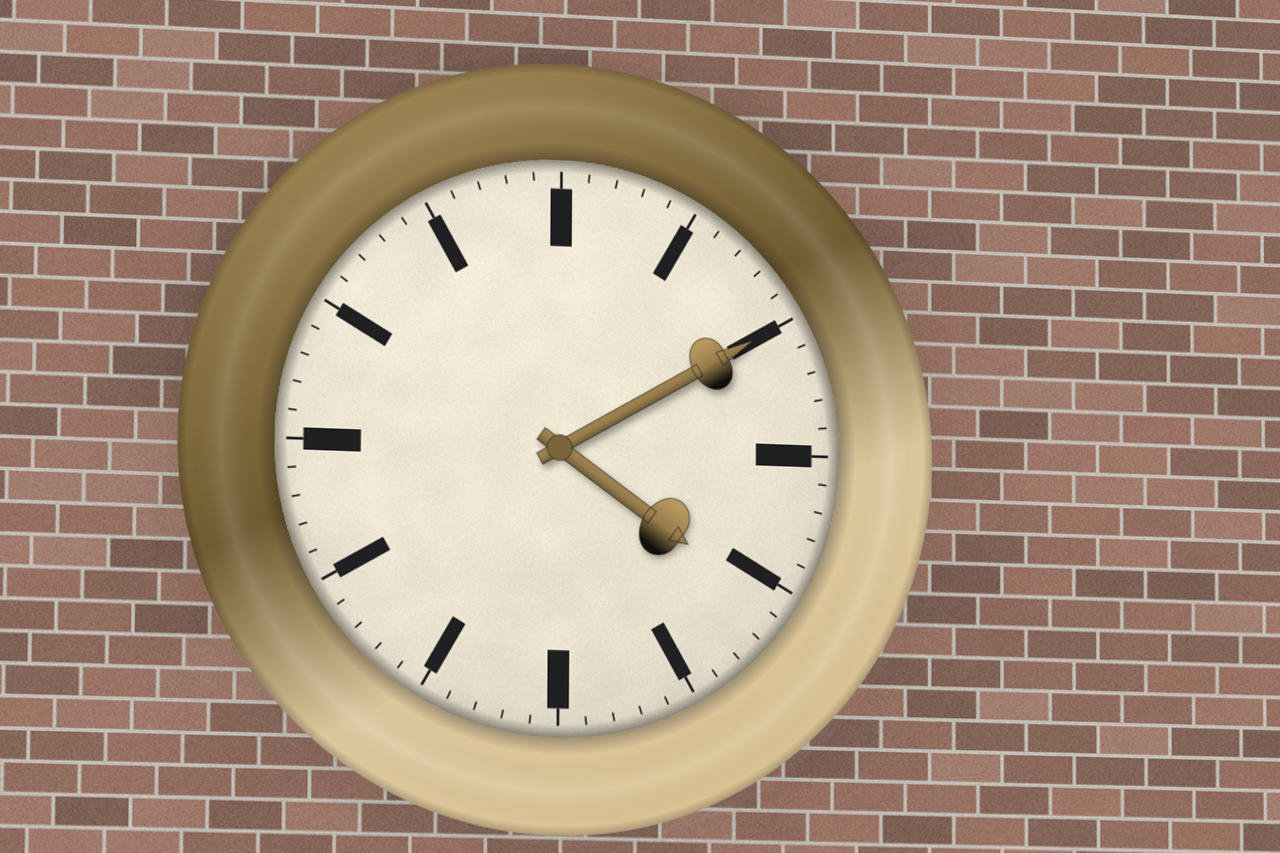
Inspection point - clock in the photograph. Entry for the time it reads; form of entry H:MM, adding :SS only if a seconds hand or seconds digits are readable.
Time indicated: 4:10
